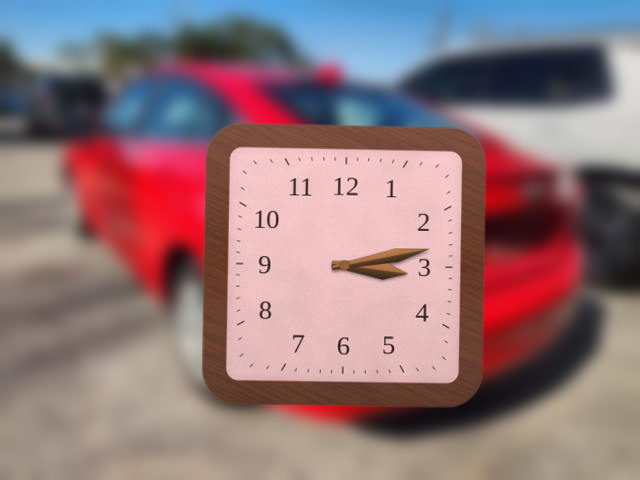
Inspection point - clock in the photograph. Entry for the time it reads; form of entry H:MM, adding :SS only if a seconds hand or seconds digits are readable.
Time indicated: 3:13
